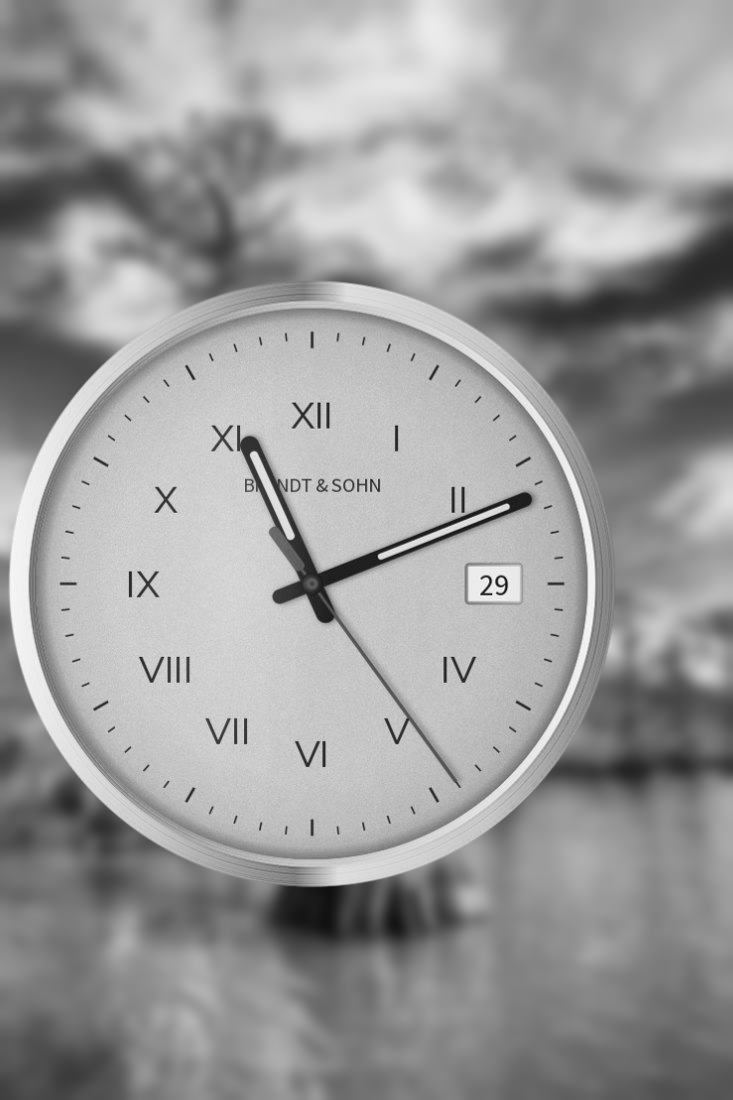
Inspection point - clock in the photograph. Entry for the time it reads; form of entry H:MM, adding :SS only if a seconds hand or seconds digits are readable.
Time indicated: 11:11:24
